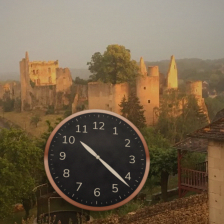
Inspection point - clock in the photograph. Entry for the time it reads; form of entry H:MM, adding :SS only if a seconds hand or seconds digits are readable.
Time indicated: 10:22
